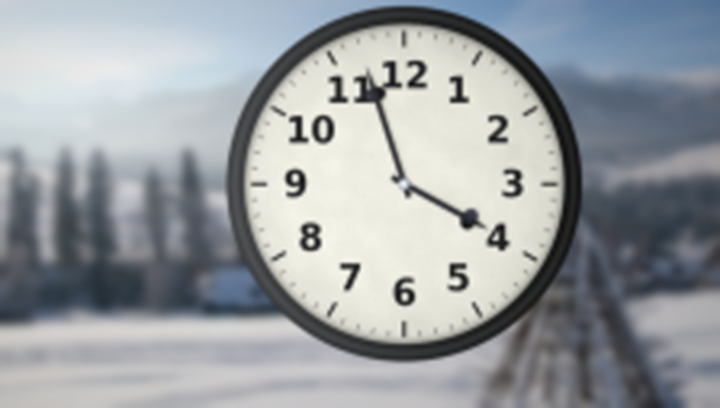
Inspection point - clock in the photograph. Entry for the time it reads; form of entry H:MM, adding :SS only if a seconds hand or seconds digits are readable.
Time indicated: 3:57
